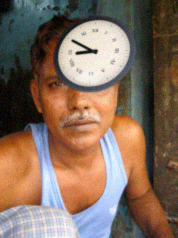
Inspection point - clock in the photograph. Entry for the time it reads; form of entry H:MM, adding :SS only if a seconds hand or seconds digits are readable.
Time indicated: 8:50
